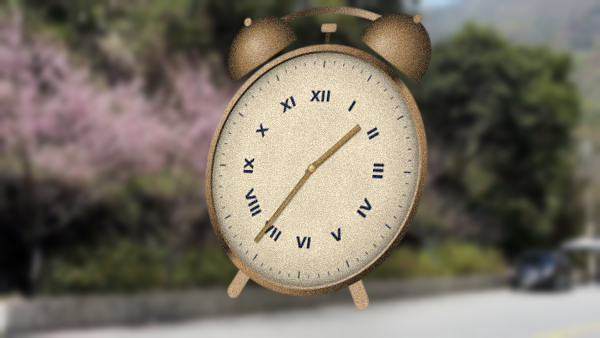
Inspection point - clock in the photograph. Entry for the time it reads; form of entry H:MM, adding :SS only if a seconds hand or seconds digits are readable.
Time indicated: 1:36
